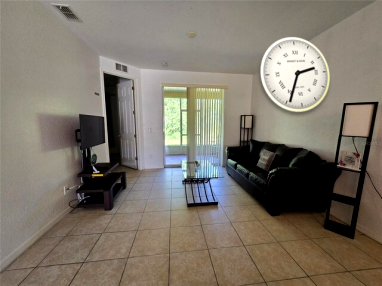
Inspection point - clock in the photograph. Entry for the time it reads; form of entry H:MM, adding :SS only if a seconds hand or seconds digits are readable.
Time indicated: 2:34
